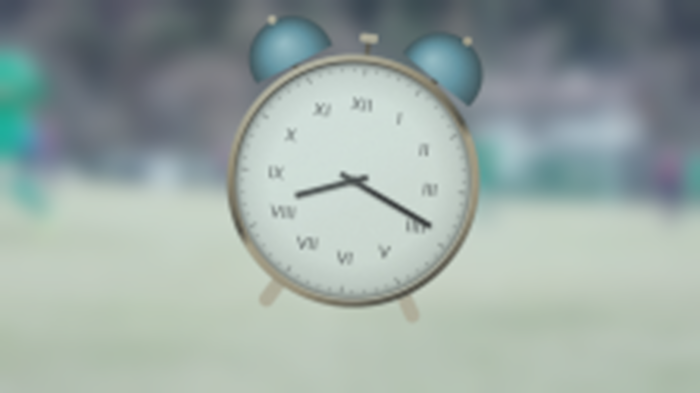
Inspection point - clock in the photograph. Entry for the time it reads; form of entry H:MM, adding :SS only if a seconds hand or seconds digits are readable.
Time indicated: 8:19
